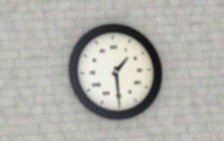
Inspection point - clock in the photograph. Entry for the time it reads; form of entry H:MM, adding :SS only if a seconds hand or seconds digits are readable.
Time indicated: 1:30
